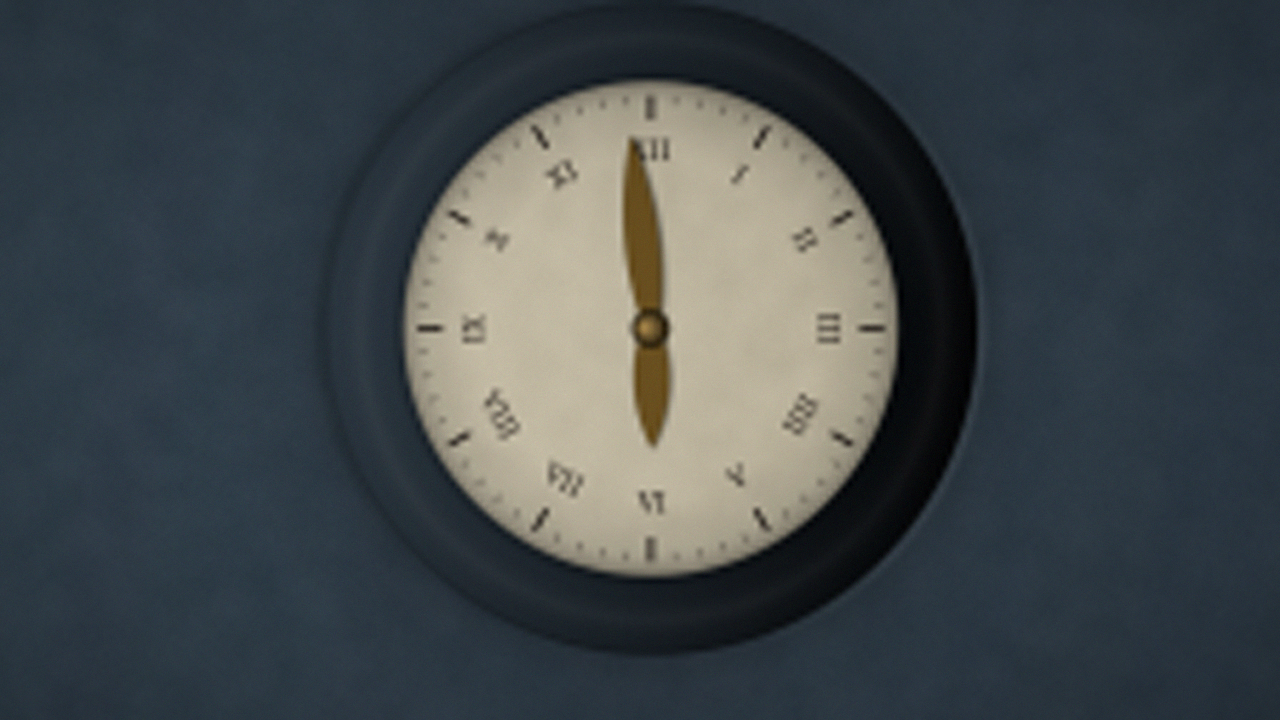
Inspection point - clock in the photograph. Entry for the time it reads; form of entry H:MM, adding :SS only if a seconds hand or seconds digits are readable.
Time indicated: 5:59
